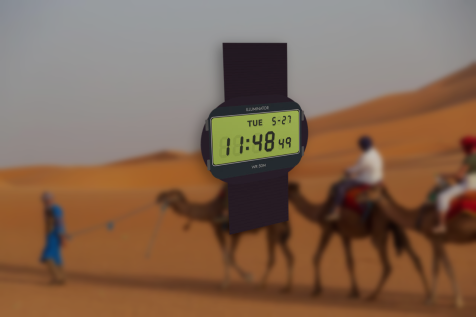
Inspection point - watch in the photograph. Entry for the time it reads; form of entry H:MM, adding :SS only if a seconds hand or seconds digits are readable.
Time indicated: 11:48:49
